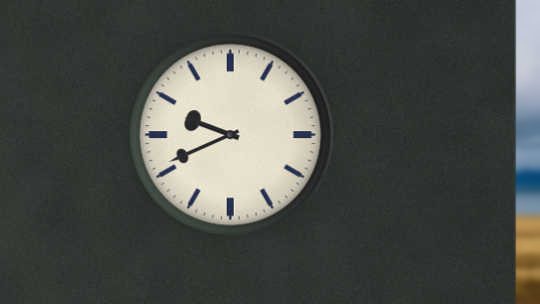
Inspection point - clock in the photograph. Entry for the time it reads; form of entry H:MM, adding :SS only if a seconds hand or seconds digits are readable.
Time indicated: 9:41
